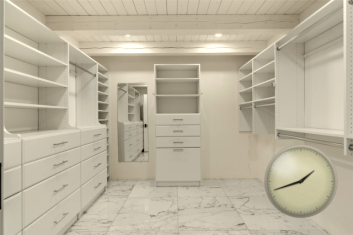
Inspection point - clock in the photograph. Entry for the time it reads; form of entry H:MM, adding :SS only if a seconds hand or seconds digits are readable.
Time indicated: 1:42
